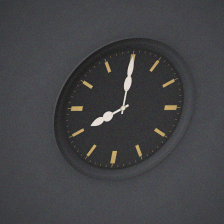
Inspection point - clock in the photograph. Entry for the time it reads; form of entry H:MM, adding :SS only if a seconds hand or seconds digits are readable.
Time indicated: 8:00
